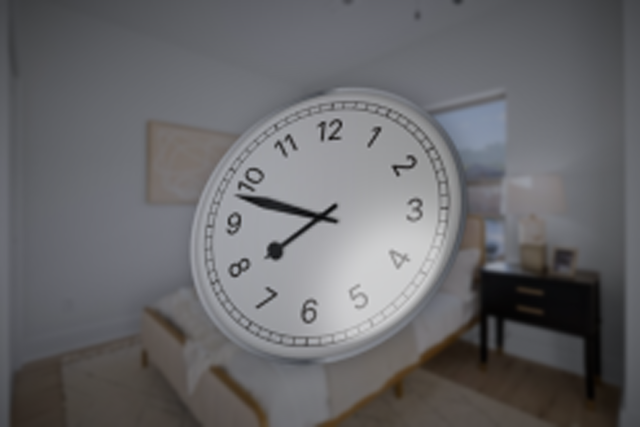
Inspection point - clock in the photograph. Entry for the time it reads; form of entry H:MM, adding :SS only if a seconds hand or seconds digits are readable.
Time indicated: 7:48
